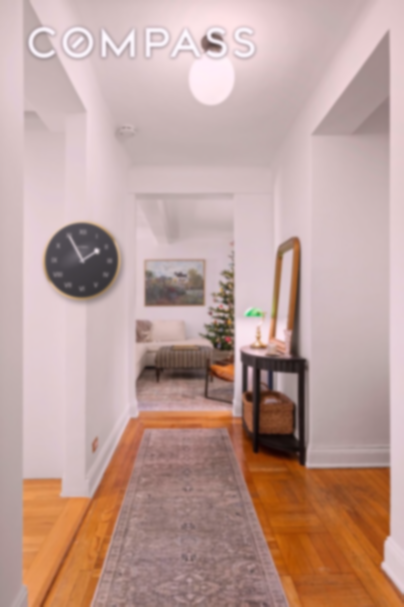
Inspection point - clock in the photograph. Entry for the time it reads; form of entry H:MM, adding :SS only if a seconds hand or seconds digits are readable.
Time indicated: 1:55
